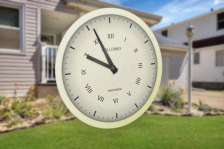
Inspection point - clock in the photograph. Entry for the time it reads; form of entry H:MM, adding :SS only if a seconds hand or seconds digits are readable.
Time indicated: 9:56
